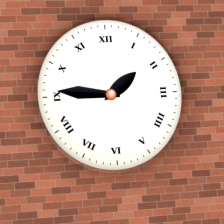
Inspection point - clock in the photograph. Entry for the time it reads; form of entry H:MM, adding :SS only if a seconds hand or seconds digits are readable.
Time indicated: 1:46
